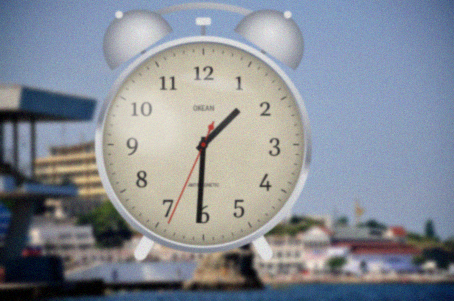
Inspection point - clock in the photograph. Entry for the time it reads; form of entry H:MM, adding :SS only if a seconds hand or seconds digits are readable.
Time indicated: 1:30:34
